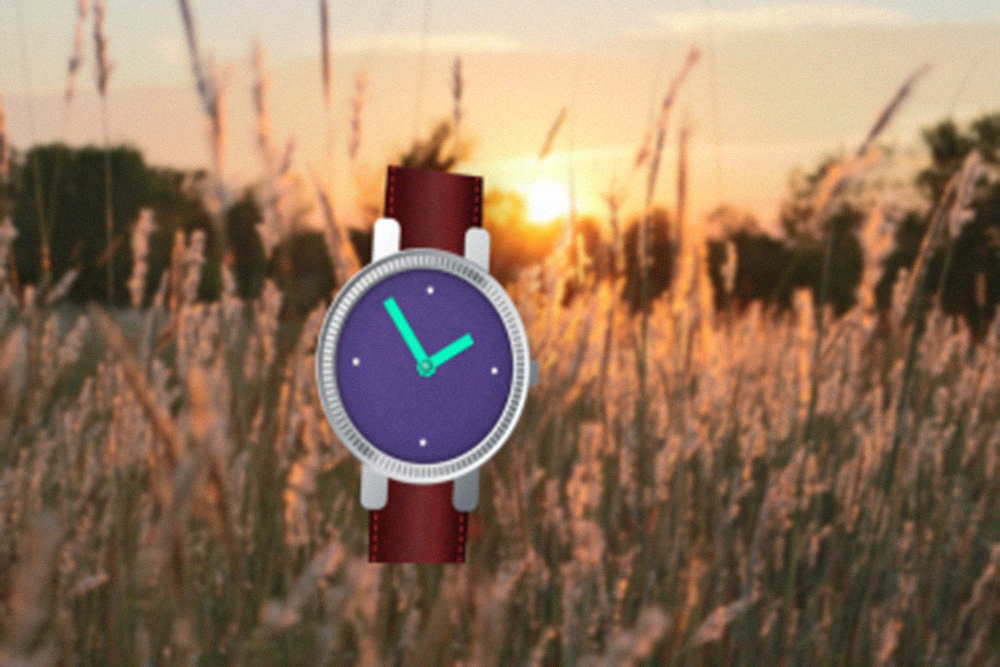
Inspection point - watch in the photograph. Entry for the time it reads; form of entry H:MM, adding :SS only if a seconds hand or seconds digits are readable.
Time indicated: 1:54
